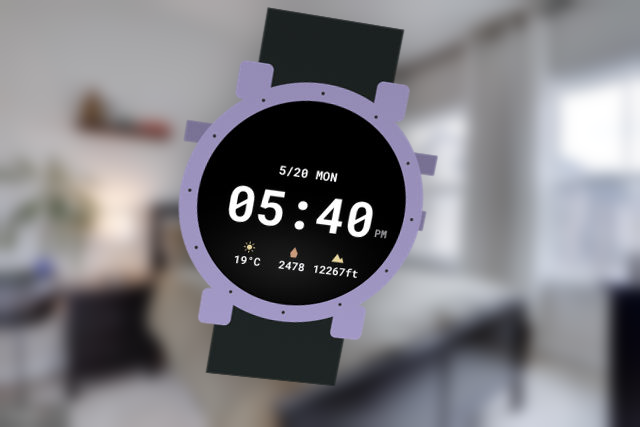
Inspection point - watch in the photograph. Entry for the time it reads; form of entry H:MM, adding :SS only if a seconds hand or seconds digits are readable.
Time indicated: 5:40
